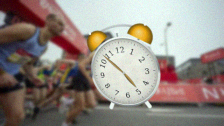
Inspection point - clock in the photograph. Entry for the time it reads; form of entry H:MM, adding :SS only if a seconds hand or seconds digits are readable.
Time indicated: 4:53
